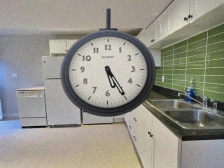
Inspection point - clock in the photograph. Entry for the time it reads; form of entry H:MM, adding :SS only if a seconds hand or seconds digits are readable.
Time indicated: 5:25
